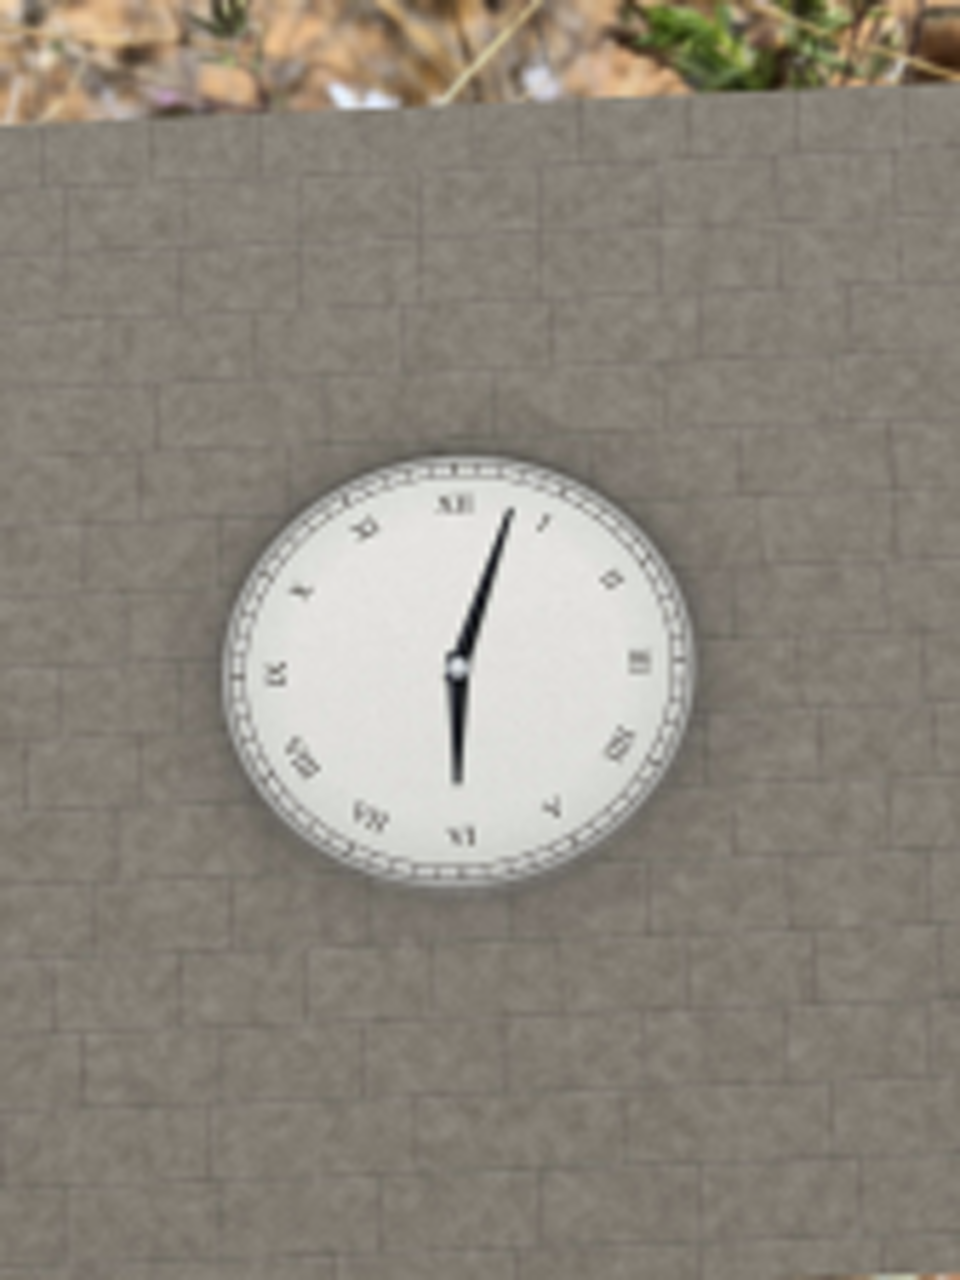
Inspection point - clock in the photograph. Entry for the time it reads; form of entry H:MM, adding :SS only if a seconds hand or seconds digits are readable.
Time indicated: 6:03
